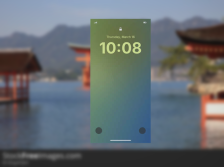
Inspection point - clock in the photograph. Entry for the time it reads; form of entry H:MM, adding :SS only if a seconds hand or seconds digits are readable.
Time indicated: 10:08
